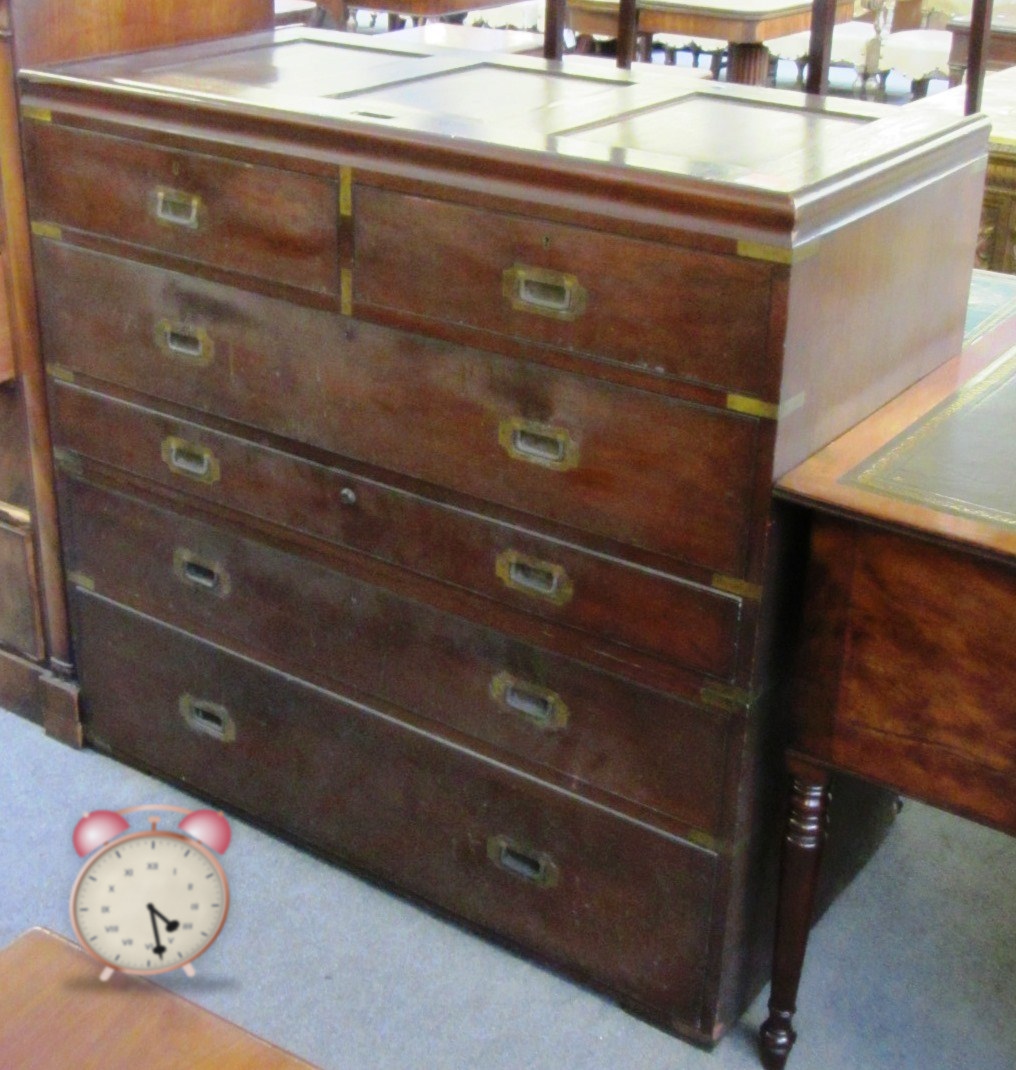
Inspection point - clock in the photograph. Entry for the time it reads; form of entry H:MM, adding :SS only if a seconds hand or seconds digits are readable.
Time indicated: 4:28
